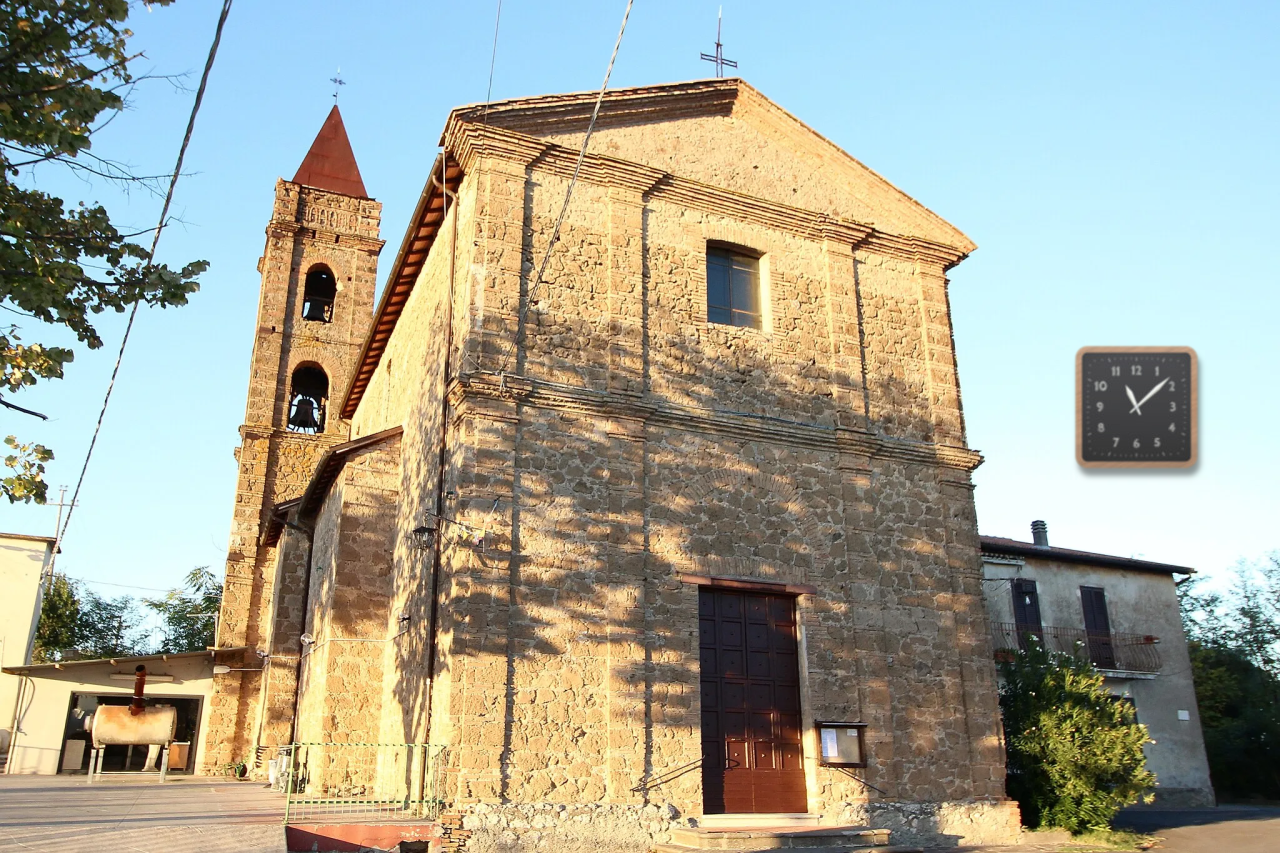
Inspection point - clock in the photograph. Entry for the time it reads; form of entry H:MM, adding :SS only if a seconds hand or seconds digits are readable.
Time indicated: 11:08
